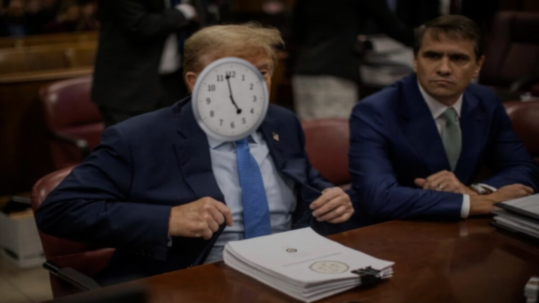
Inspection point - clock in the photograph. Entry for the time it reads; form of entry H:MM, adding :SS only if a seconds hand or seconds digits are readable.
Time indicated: 4:58
